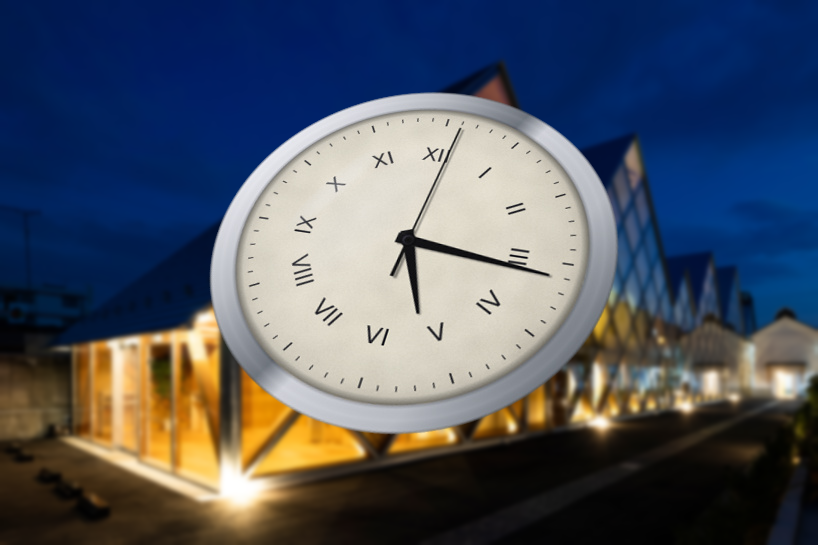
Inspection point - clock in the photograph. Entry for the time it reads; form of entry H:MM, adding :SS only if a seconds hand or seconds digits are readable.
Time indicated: 5:16:01
